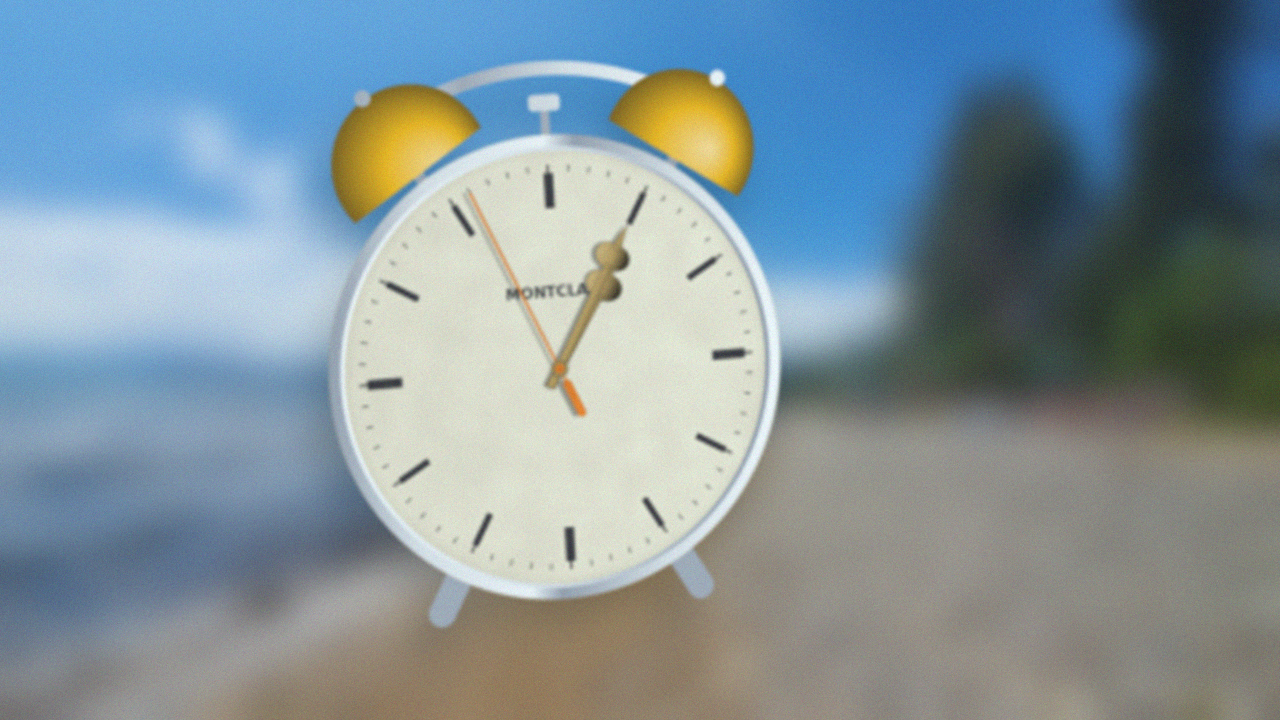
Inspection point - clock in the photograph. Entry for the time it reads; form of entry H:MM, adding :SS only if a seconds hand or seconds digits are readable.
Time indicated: 1:04:56
